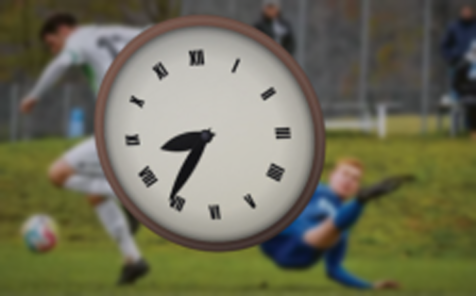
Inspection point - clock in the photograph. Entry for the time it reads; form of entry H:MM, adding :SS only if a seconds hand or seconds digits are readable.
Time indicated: 8:36
